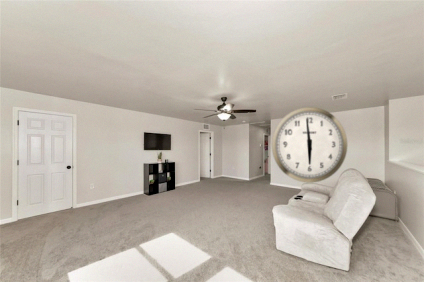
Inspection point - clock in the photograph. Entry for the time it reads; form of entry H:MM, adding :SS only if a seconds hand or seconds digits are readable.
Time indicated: 5:59
